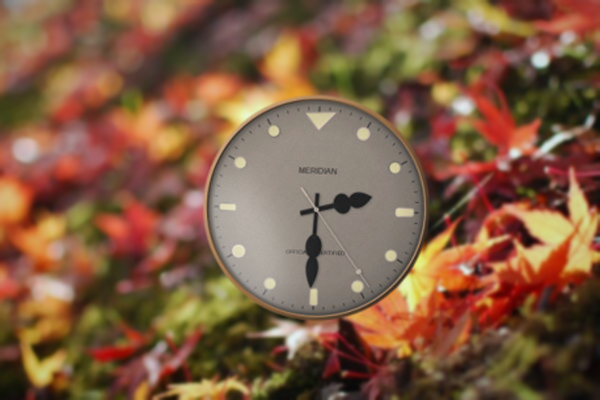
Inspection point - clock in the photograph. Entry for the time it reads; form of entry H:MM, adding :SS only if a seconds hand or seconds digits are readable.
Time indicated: 2:30:24
